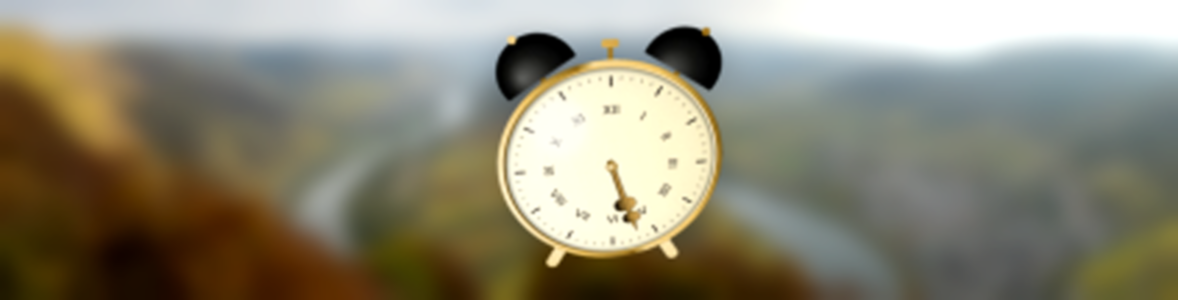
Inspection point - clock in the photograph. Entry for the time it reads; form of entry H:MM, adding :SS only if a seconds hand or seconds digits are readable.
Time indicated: 5:27
